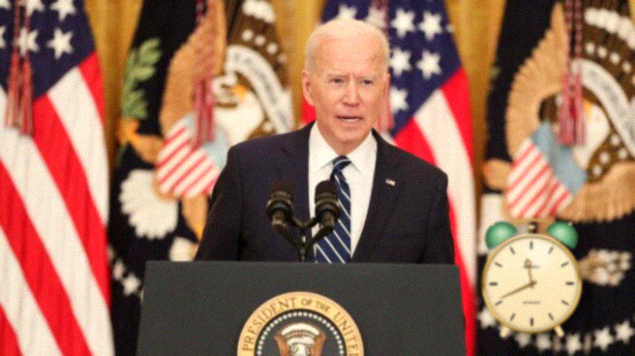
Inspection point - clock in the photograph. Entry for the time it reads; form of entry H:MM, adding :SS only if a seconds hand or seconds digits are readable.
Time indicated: 11:41
